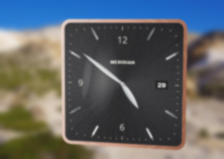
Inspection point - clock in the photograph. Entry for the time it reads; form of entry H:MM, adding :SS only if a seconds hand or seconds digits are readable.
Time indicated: 4:51
